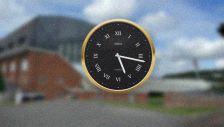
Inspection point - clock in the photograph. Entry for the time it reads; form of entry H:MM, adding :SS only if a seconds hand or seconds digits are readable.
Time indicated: 5:17
